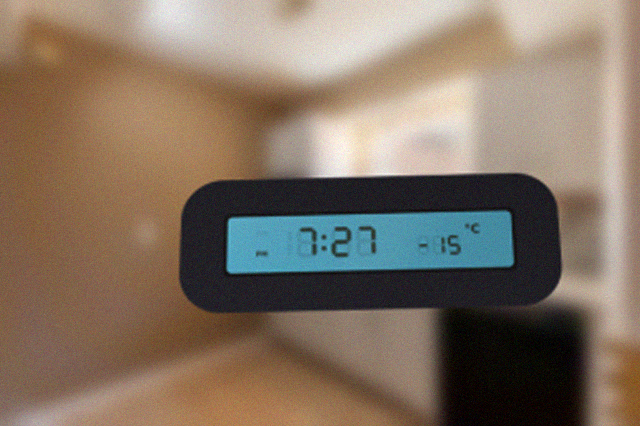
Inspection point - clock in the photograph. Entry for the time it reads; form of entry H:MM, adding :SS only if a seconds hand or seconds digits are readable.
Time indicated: 7:27
